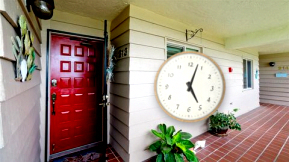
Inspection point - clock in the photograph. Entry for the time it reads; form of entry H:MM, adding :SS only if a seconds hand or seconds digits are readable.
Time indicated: 5:03
